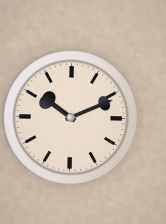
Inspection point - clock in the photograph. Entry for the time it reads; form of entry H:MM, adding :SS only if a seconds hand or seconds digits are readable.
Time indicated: 10:11
